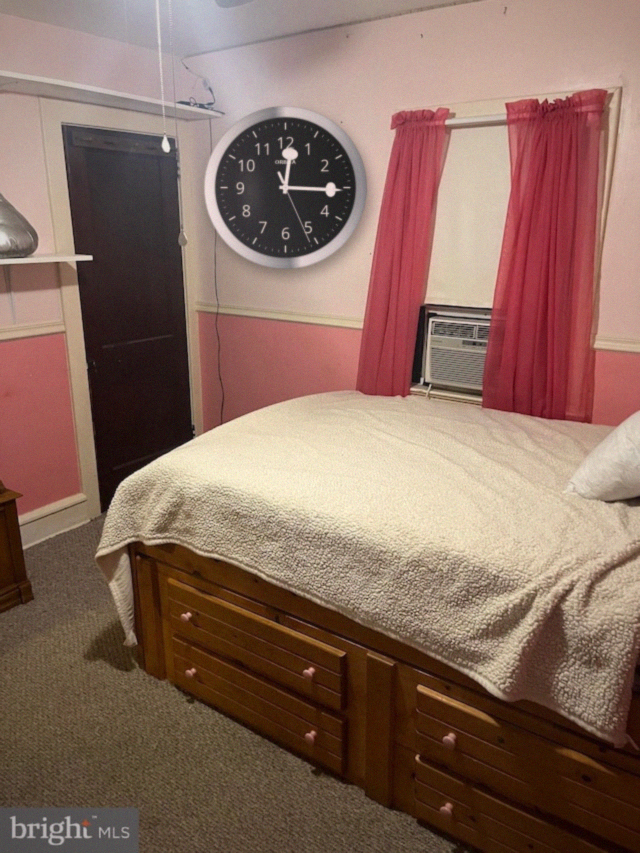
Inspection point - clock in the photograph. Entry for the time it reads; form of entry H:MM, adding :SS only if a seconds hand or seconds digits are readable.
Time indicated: 12:15:26
